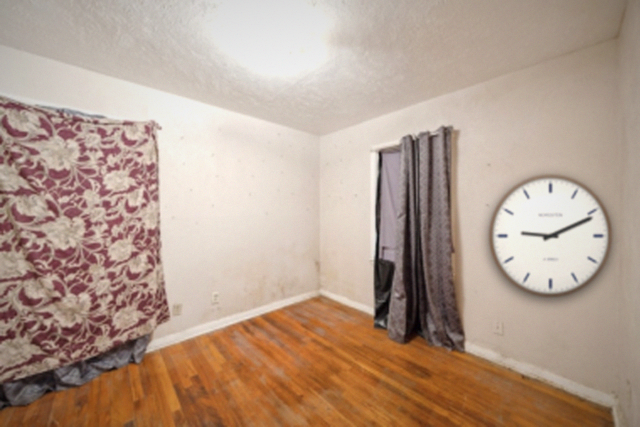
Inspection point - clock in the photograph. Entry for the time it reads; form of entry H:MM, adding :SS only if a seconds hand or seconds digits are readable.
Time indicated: 9:11
